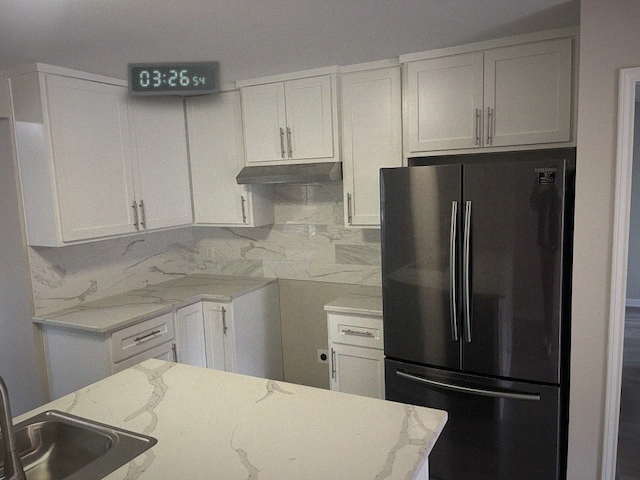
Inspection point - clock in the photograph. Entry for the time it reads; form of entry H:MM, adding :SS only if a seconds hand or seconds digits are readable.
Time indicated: 3:26
